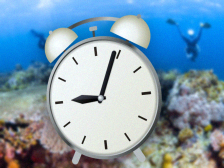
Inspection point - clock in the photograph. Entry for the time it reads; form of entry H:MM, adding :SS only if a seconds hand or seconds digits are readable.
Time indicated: 9:04
